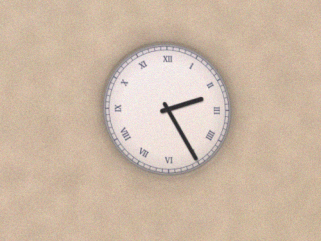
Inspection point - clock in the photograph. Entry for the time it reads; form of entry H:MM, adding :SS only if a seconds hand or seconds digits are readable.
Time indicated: 2:25
